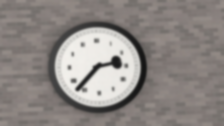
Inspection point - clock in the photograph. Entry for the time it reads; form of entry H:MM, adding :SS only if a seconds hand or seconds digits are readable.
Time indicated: 2:37
